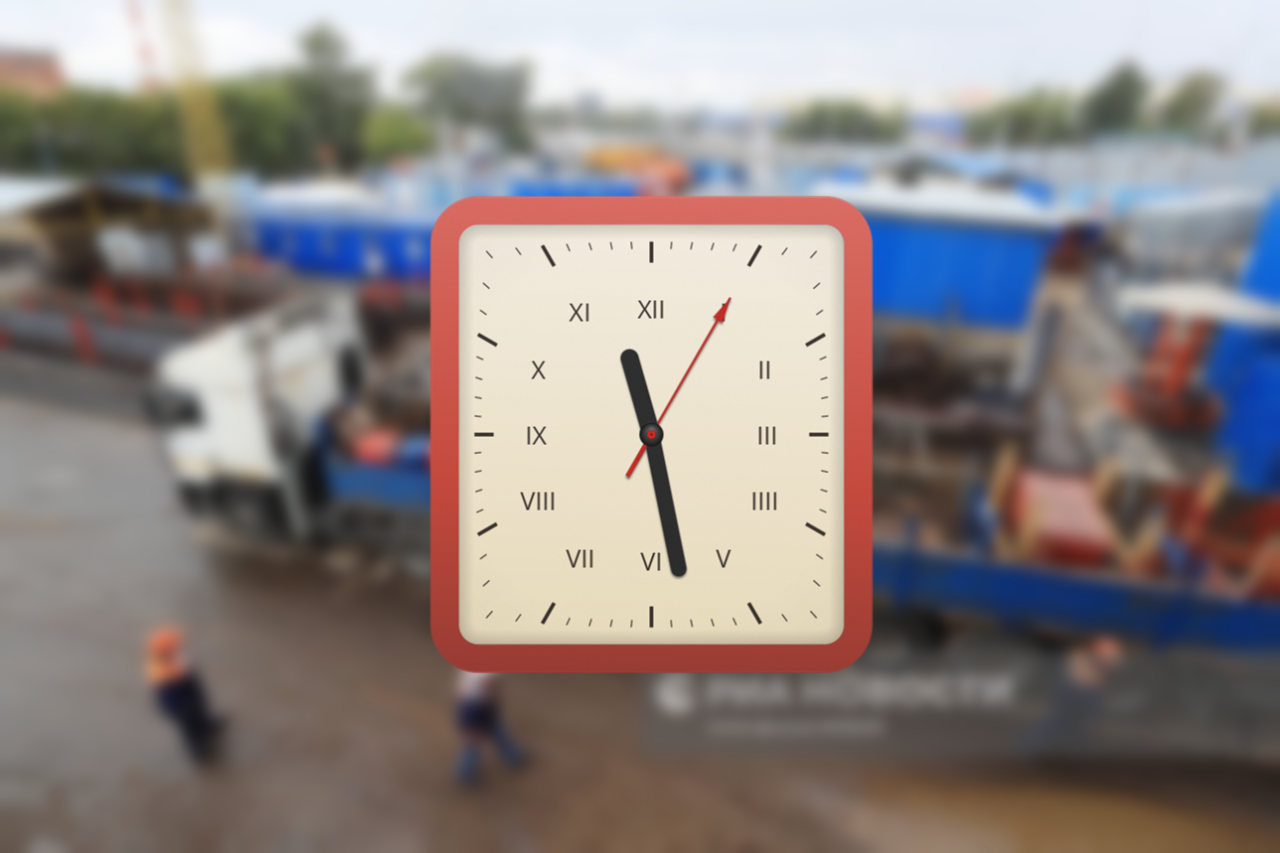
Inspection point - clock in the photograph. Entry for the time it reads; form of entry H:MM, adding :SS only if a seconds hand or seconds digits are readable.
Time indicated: 11:28:05
